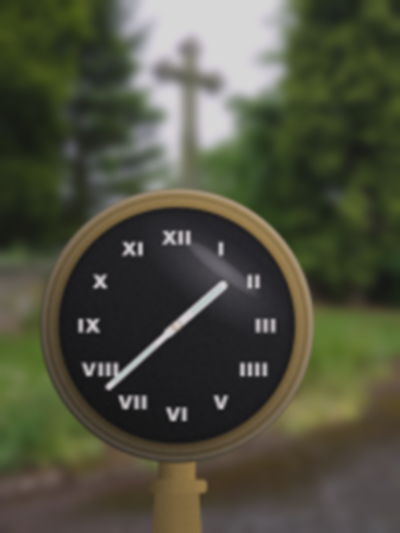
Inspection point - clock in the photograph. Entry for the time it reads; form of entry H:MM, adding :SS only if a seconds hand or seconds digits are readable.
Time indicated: 1:38
